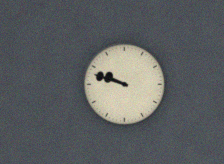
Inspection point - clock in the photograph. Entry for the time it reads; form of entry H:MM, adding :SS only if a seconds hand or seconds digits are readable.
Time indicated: 9:48
